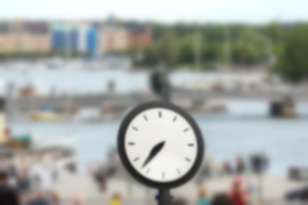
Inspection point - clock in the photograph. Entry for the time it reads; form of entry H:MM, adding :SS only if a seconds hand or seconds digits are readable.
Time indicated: 7:37
